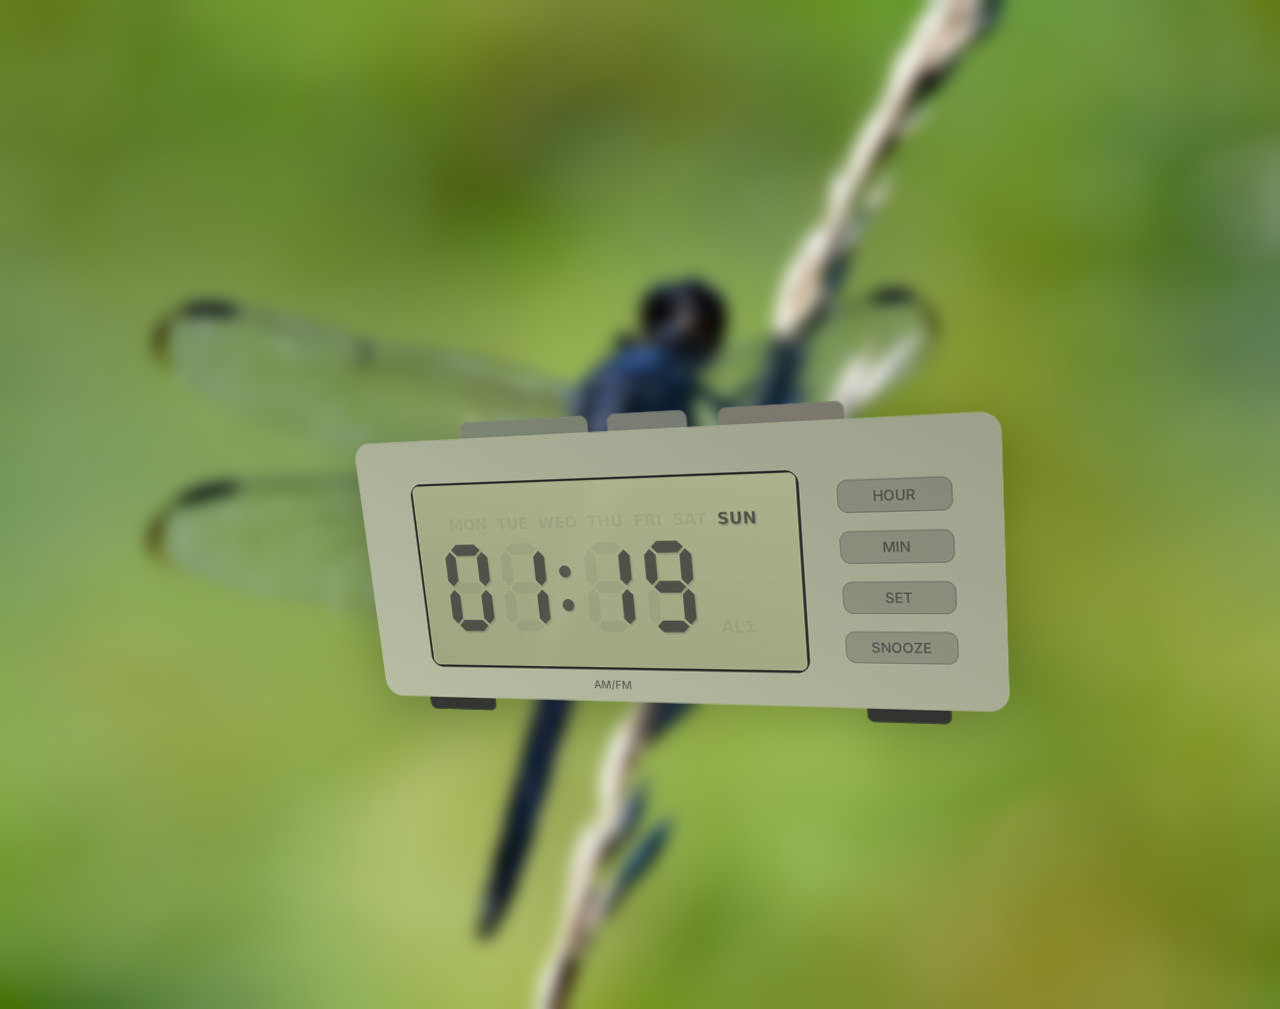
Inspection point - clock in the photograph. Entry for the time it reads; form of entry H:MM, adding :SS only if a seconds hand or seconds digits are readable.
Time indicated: 1:19
